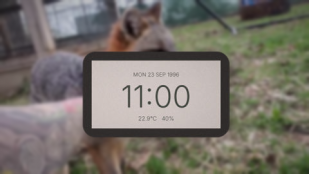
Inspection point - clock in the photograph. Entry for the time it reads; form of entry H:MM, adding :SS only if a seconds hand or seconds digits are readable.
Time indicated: 11:00
